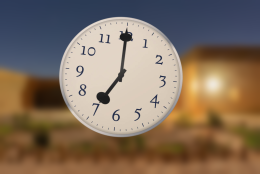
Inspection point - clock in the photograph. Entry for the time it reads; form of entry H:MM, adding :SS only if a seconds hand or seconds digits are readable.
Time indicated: 7:00
